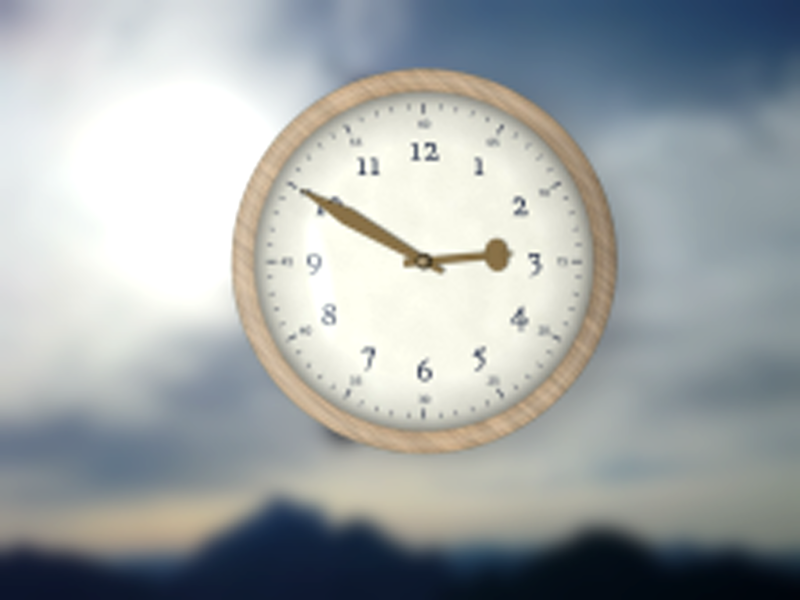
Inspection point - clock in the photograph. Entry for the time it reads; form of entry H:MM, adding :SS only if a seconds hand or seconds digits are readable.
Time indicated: 2:50
